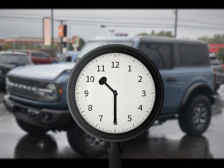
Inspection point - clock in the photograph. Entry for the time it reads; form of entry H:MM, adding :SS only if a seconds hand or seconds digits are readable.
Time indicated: 10:30
